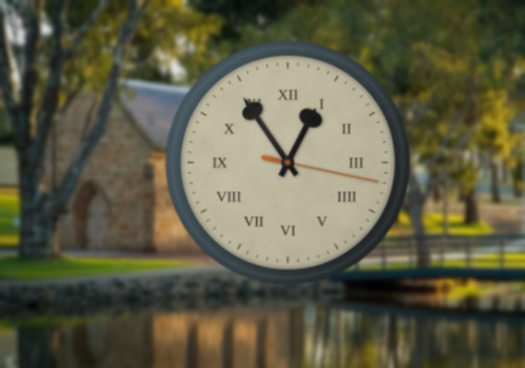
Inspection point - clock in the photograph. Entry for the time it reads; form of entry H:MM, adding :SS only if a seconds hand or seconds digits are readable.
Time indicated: 12:54:17
